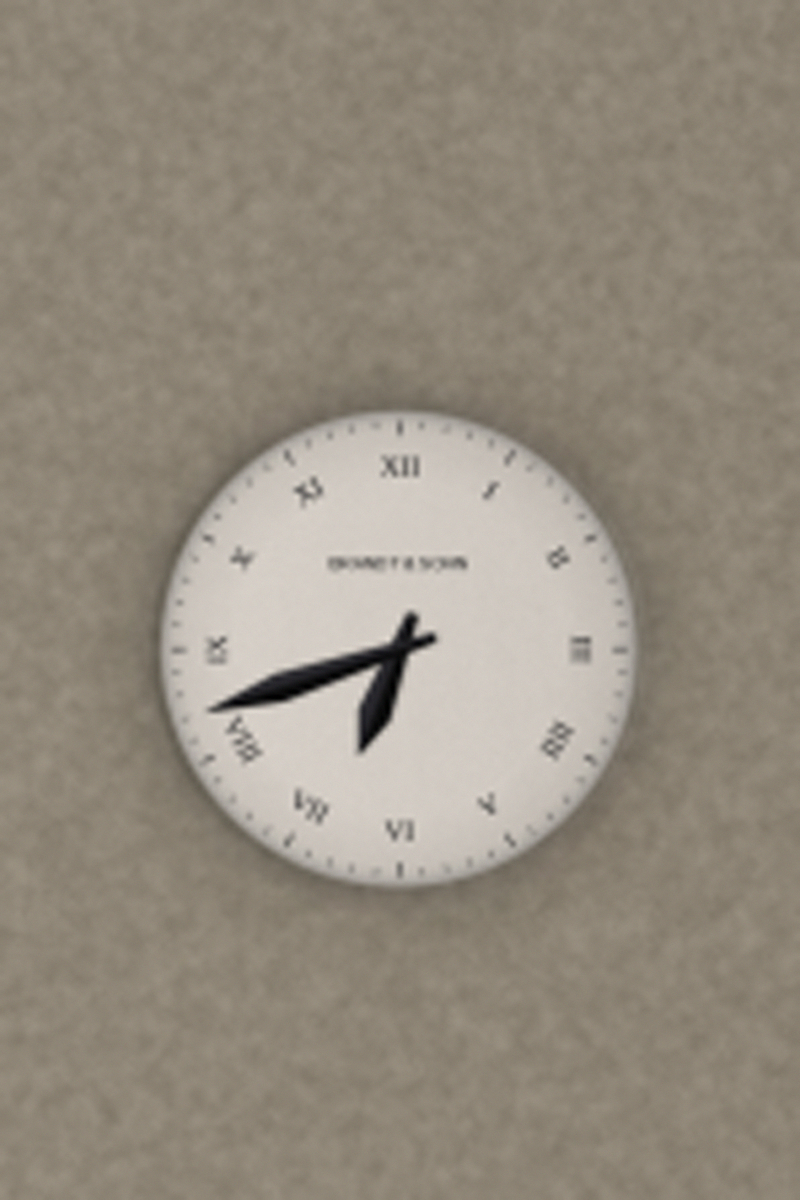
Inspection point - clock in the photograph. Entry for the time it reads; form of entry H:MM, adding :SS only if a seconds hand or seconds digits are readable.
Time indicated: 6:42
